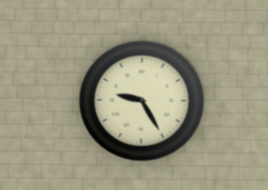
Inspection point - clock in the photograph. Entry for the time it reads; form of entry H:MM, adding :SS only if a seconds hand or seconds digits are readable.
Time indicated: 9:25
